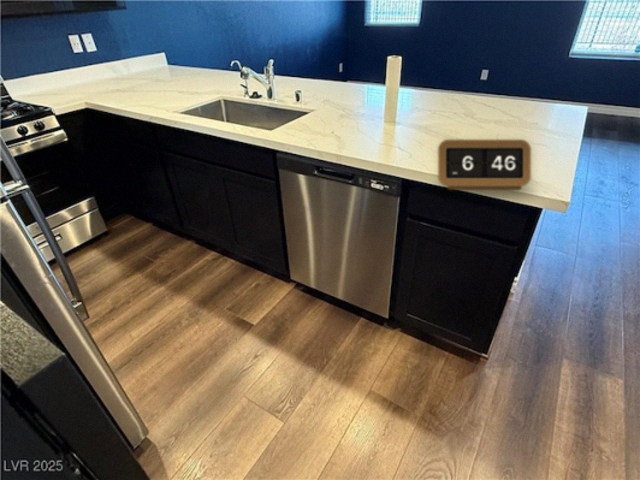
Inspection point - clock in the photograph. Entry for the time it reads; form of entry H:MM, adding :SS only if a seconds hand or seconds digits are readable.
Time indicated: 6:46
